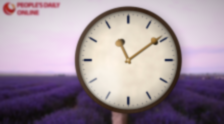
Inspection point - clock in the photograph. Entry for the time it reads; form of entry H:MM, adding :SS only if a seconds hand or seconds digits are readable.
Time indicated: 11:09
